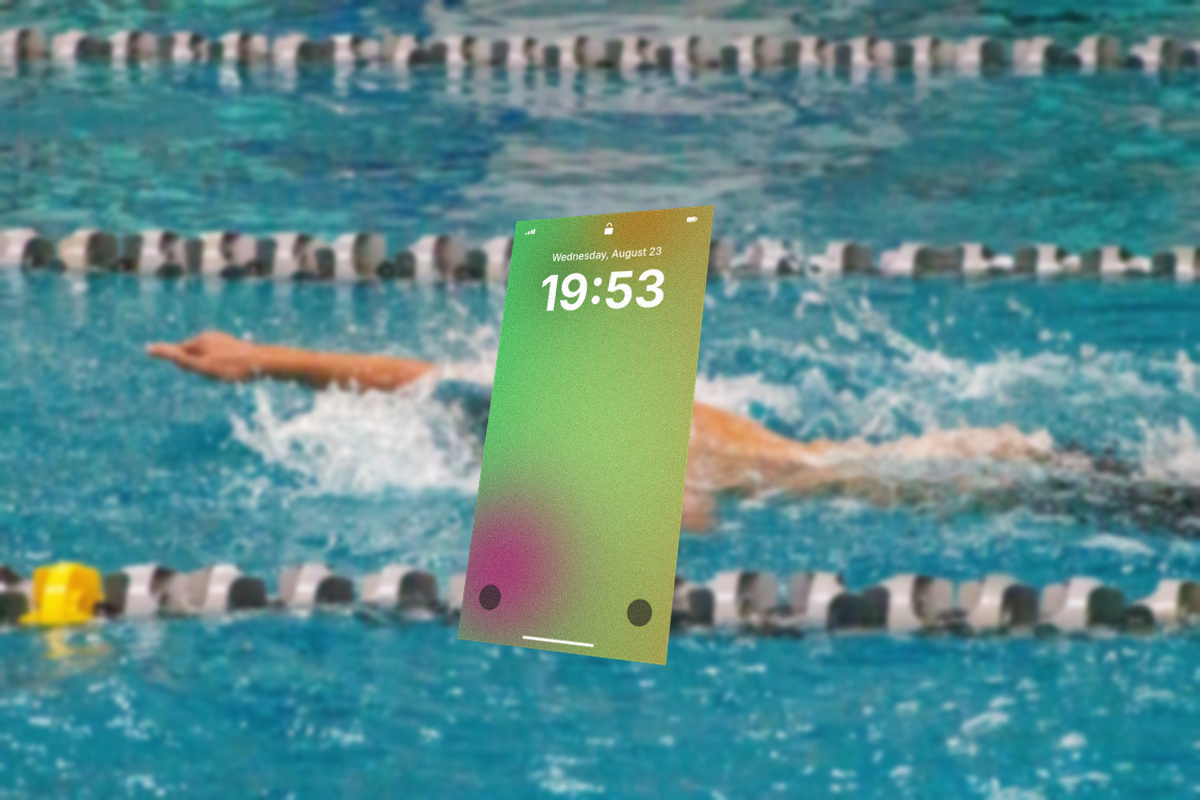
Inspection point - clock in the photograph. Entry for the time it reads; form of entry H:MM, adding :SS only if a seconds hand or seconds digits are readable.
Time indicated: 19:53
